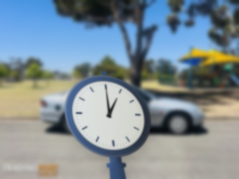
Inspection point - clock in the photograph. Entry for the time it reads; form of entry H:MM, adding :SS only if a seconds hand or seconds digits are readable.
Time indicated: 1:00
